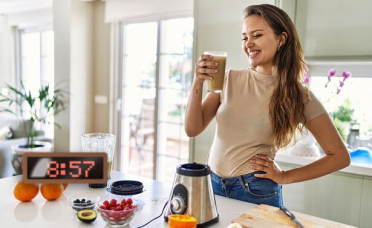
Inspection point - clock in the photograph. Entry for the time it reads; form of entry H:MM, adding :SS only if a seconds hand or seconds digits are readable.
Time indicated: 8:57
